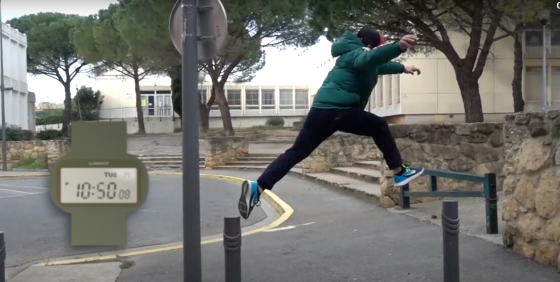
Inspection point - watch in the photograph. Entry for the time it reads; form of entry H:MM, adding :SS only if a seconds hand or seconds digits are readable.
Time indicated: 10:50
